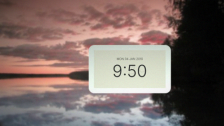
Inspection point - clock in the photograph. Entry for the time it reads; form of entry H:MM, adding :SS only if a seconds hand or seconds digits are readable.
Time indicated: 9:50
